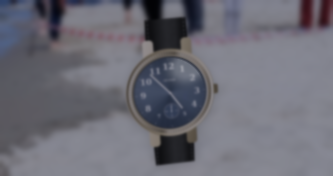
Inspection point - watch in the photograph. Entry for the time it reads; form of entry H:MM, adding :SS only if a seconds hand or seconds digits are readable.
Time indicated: 4:53
